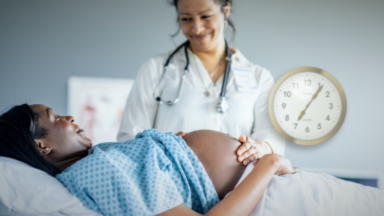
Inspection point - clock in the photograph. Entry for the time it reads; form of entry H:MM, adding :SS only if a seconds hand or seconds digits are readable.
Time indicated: 7:06
